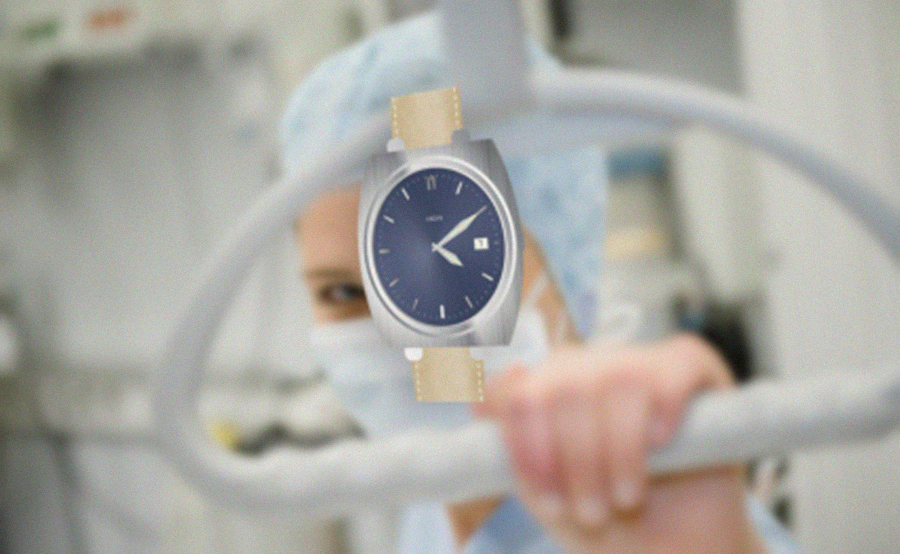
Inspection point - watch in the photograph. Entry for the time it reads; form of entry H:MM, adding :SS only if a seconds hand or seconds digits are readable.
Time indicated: 4:10
